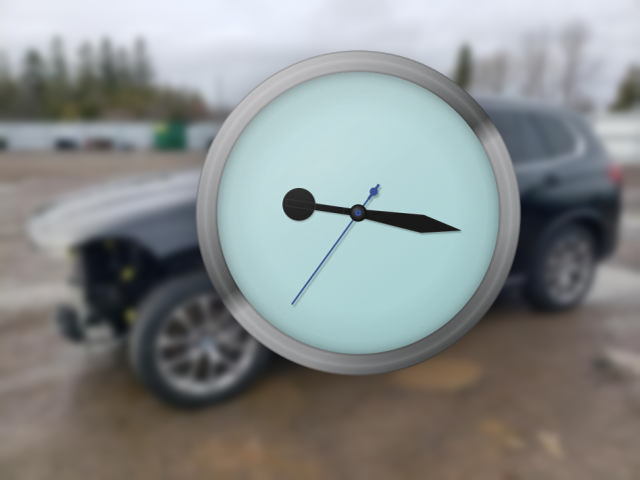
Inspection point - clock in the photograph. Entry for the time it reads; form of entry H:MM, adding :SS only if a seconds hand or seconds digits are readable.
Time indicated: 9:16:36
